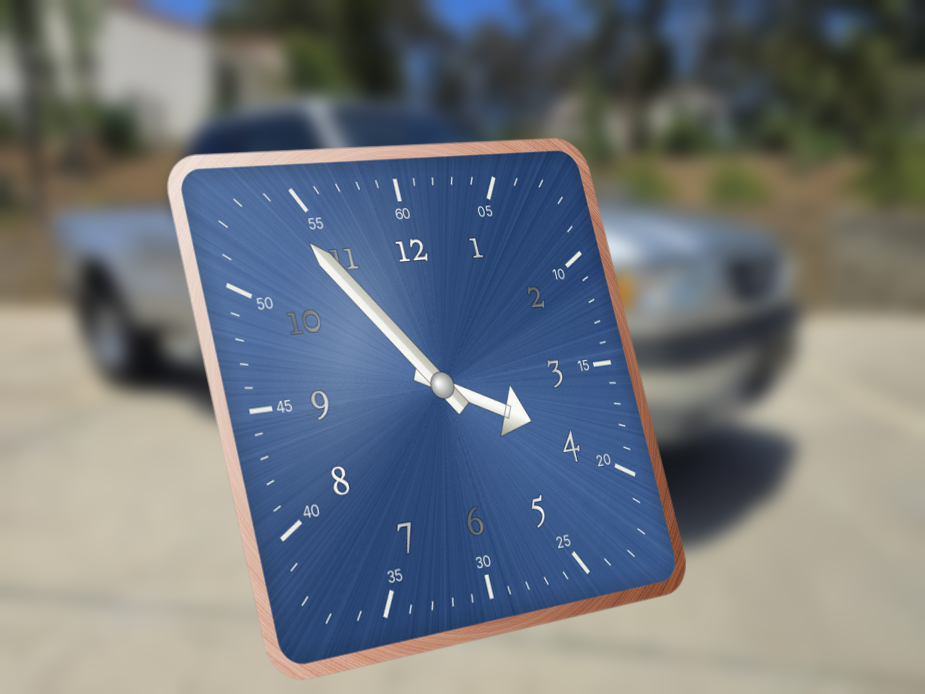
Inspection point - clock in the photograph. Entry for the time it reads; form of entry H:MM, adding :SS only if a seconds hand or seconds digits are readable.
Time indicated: 3:54
